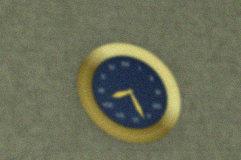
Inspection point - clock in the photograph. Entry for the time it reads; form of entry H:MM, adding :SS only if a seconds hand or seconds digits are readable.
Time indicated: 8:27
